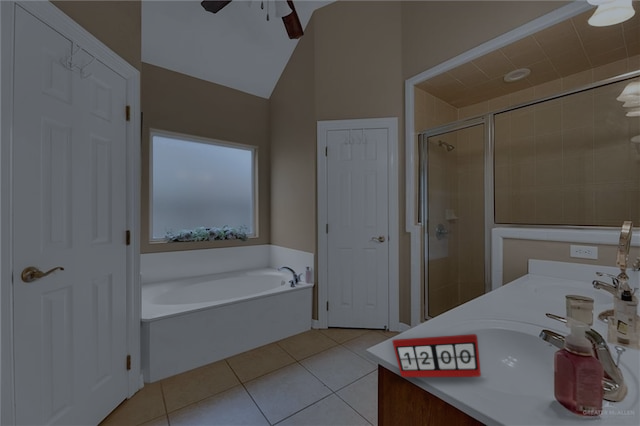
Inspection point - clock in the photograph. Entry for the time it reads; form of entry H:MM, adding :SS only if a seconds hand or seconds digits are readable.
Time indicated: 12:00
